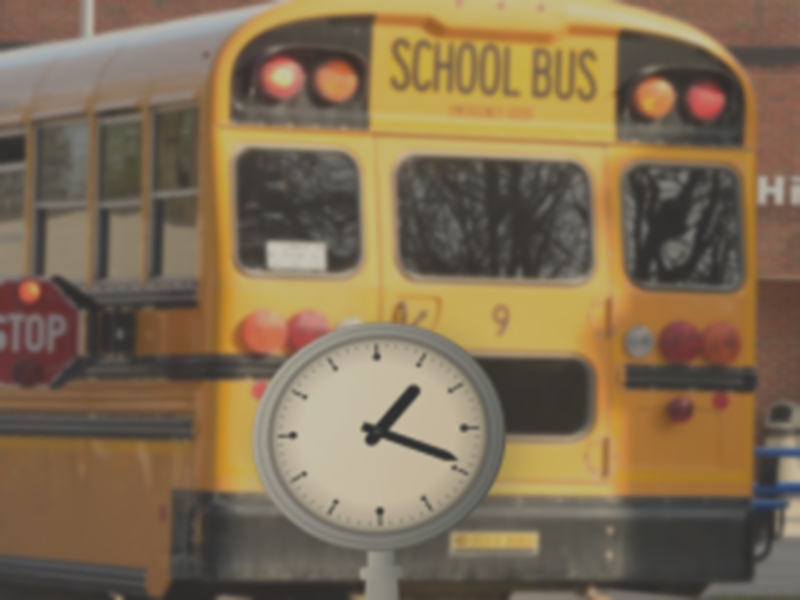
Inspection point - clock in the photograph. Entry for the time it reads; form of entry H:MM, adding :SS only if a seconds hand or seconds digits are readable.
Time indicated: 1:19
